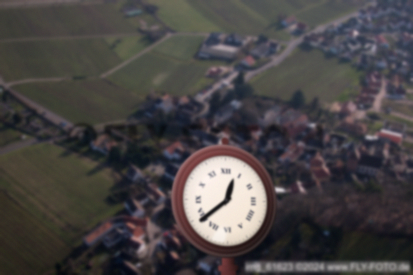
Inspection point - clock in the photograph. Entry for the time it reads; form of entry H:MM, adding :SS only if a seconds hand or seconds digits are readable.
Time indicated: 12:39
